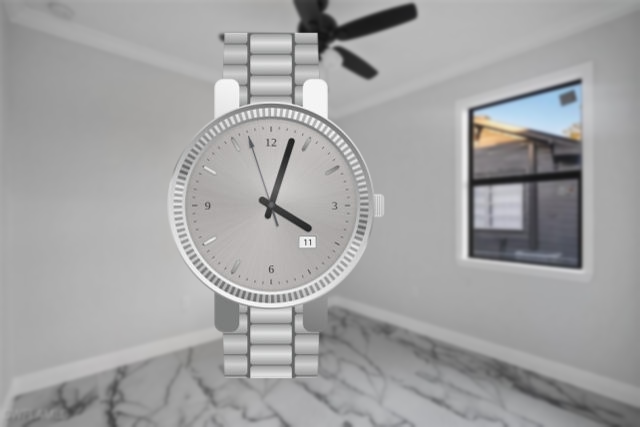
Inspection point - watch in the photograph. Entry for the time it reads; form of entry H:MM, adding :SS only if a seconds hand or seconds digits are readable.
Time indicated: 4:02:57
